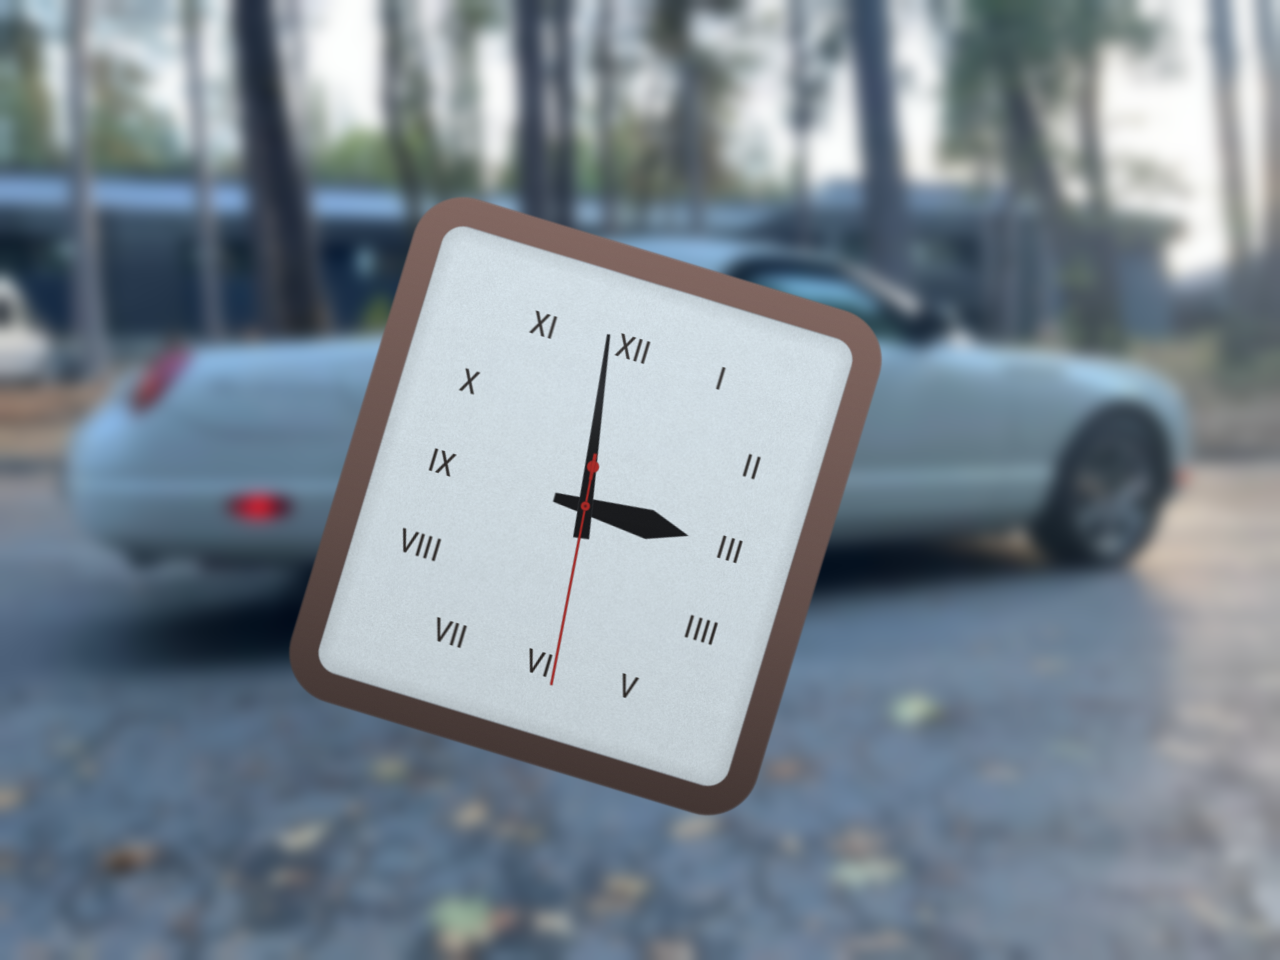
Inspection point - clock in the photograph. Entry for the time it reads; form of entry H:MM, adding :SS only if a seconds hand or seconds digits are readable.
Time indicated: 2:58:29
